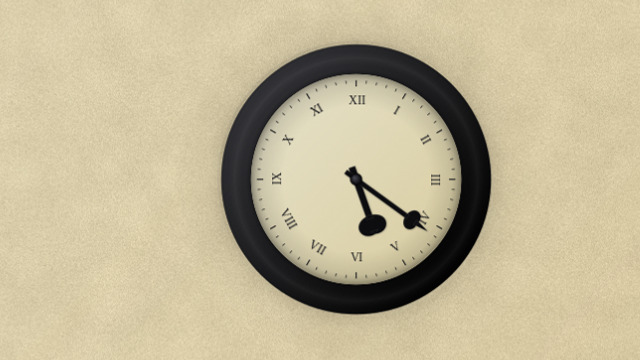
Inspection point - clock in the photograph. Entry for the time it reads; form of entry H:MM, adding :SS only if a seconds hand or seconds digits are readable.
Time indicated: 5:21
